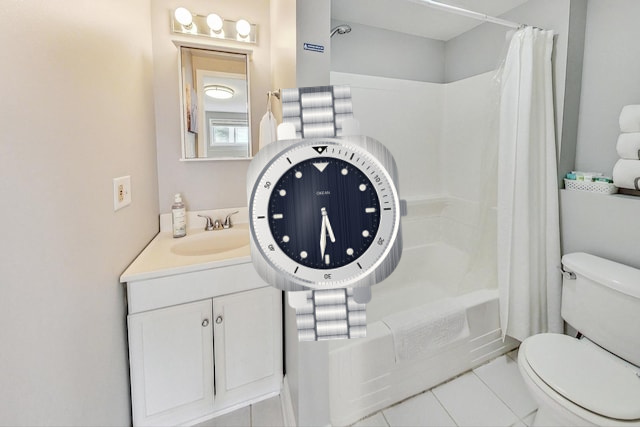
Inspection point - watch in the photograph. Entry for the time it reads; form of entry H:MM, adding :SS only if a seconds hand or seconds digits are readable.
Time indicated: 5:31
